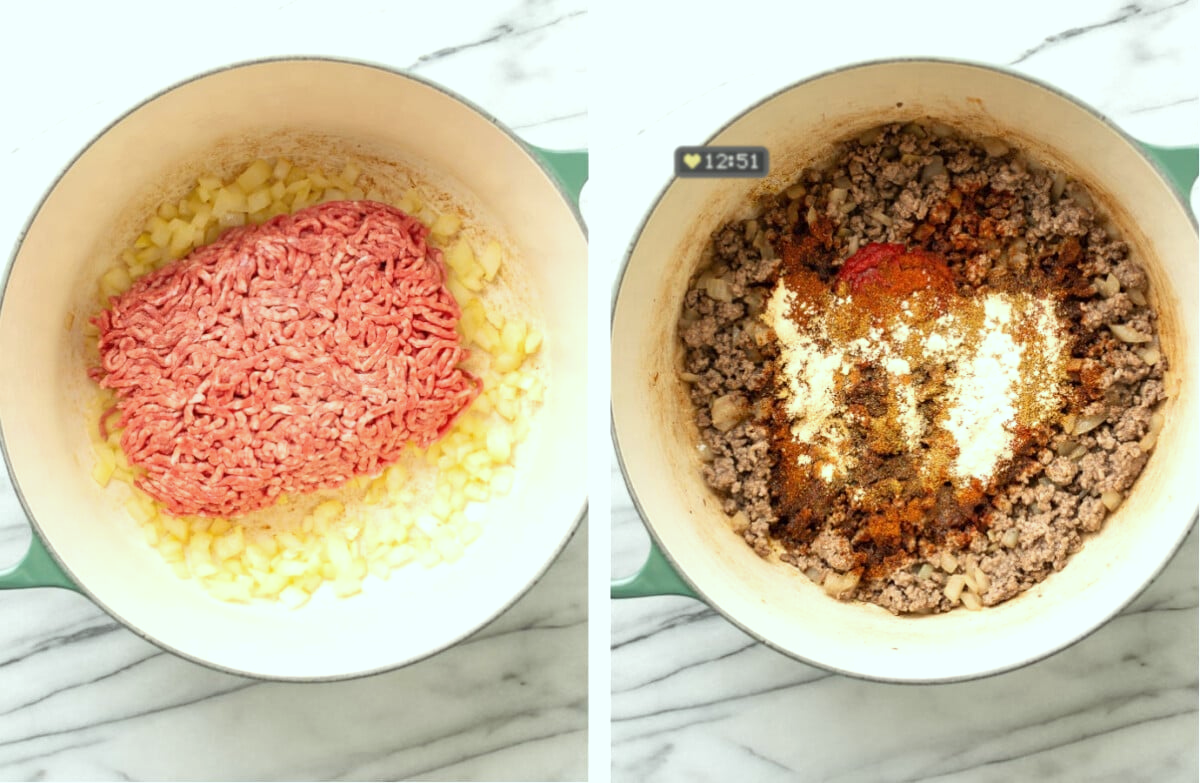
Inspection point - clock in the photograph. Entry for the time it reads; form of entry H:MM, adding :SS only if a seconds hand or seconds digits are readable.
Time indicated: 12:51
